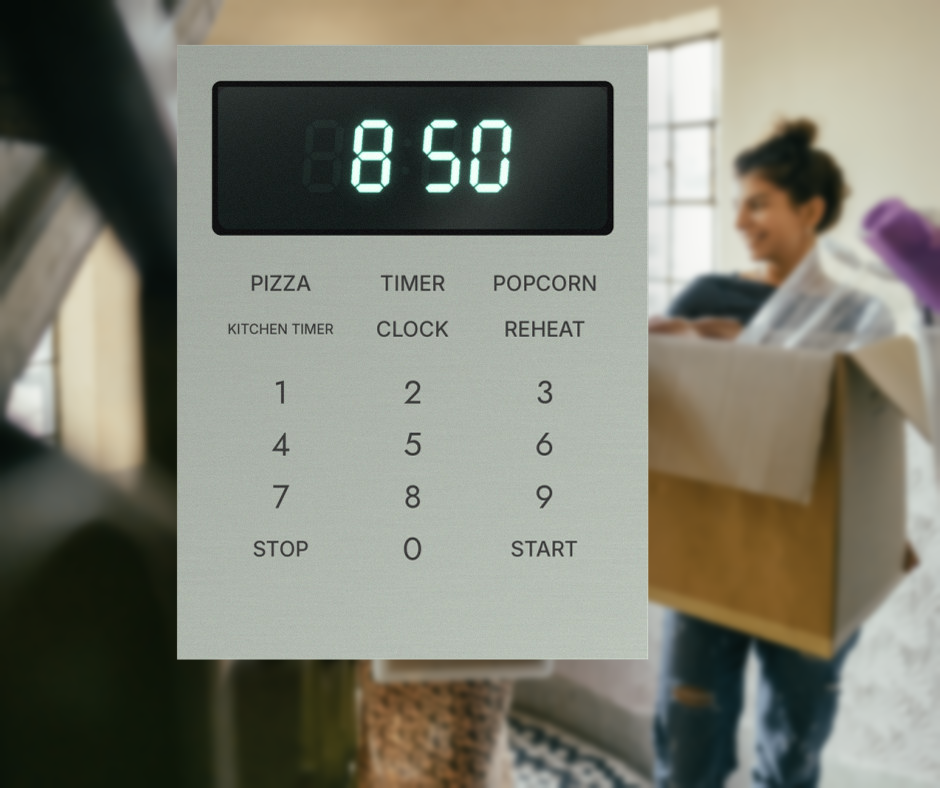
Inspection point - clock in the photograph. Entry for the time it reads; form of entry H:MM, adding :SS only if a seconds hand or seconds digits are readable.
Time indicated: 8:50
